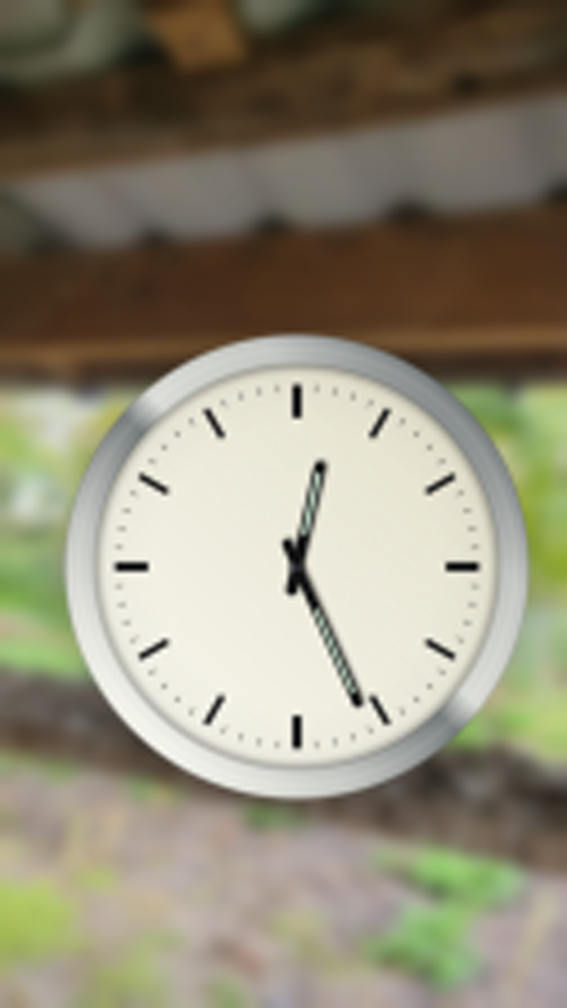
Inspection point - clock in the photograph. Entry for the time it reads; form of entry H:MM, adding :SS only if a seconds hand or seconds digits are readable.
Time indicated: 12:26
